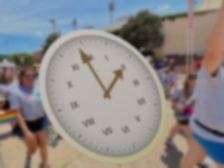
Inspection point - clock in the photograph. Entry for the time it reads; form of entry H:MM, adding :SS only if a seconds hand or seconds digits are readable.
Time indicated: 1:59
